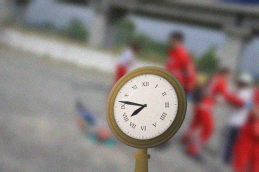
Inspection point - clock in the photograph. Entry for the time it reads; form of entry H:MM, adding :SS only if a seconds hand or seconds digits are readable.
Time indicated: 7:47
